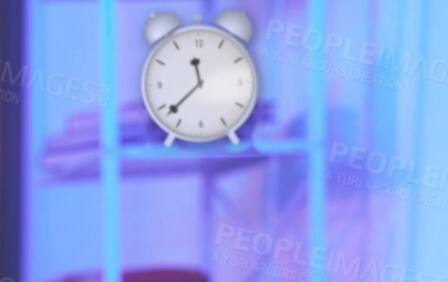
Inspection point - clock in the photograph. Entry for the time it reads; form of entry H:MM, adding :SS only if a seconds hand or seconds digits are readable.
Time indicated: 11:38
